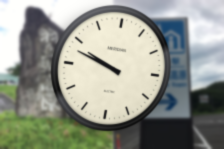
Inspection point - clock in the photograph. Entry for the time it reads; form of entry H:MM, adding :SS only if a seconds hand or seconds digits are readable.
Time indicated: 9:48
